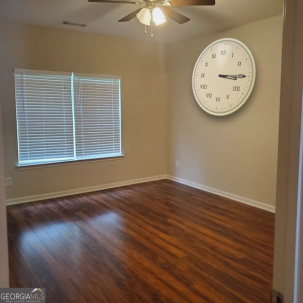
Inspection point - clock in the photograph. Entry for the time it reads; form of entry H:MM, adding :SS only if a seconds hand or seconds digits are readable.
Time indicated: 3:15
